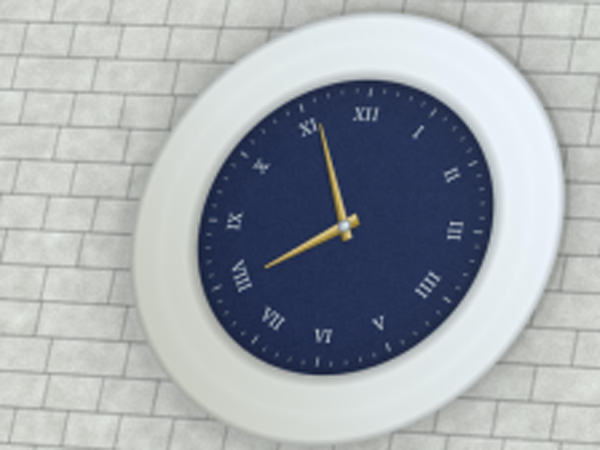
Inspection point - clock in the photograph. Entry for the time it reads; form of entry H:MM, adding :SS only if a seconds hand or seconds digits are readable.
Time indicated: 7:56
